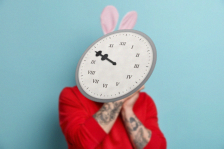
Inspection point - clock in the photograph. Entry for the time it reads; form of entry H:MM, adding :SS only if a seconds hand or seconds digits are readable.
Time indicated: 9:49
